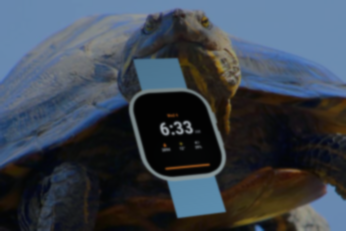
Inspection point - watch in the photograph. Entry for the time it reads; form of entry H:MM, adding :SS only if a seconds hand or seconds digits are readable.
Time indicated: 6:33
